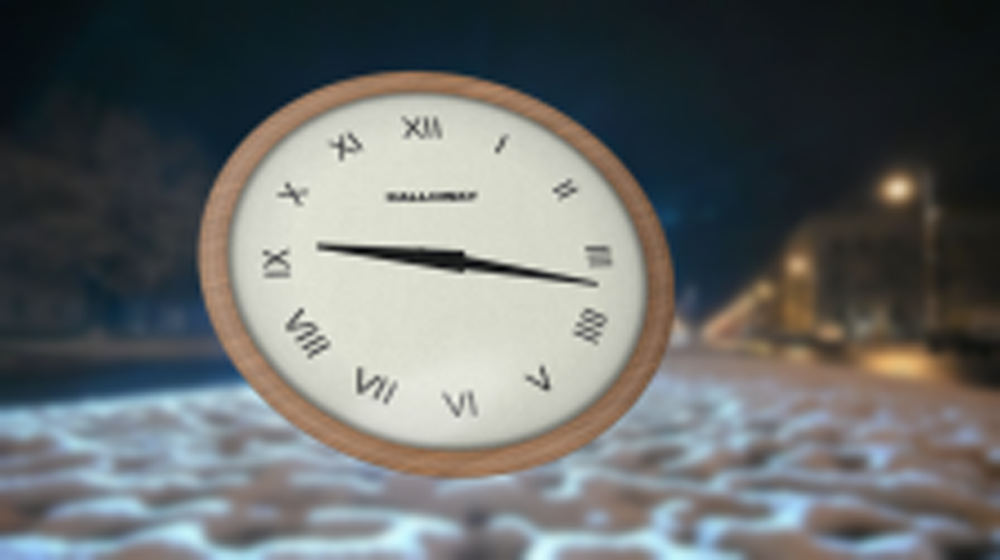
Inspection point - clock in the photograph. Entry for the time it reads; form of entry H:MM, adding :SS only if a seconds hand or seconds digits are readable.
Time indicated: 9:17
